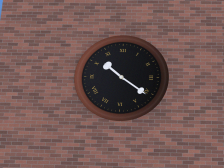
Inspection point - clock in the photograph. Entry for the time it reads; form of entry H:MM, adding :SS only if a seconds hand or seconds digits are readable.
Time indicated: 10:21
